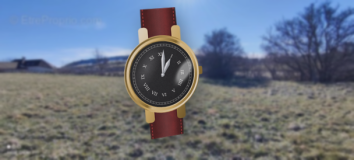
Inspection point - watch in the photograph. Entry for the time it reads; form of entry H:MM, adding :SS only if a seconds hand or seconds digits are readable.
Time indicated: 1:01
